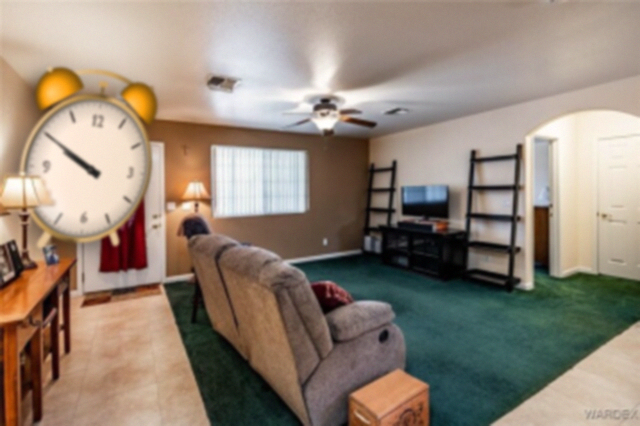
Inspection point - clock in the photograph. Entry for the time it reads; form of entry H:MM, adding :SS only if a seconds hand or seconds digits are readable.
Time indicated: 9:50
